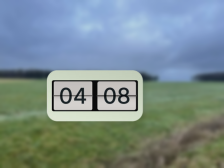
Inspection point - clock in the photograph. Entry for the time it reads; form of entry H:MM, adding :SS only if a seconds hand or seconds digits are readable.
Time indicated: 4:08
